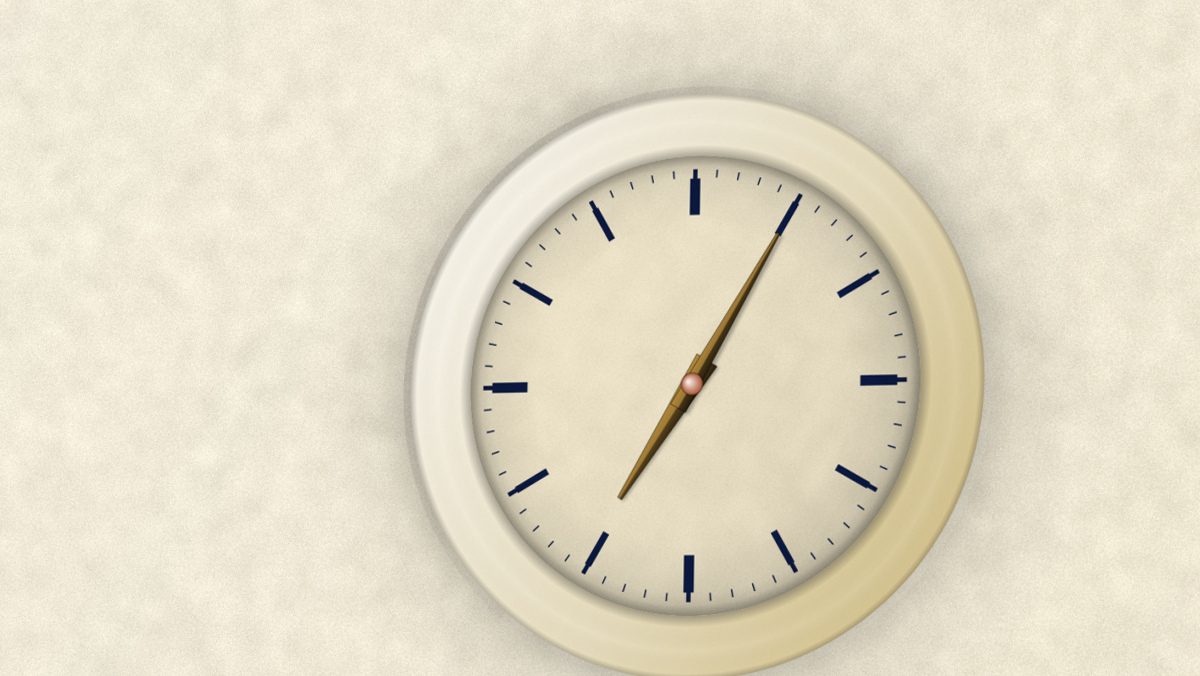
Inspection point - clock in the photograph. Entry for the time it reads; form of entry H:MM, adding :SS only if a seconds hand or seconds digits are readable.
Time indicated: 7:05
